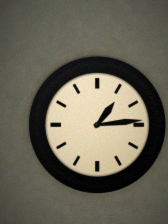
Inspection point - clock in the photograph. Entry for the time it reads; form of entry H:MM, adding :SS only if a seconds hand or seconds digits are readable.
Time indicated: 1:14
